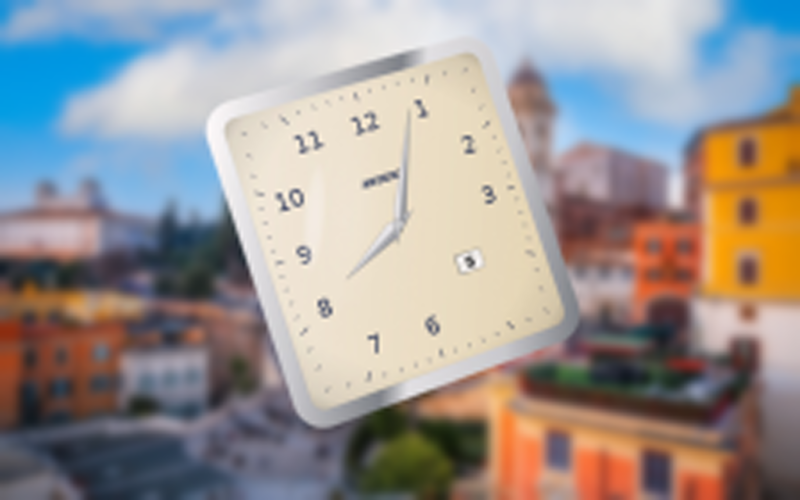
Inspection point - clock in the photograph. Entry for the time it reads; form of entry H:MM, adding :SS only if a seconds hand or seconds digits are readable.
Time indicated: 8:04
